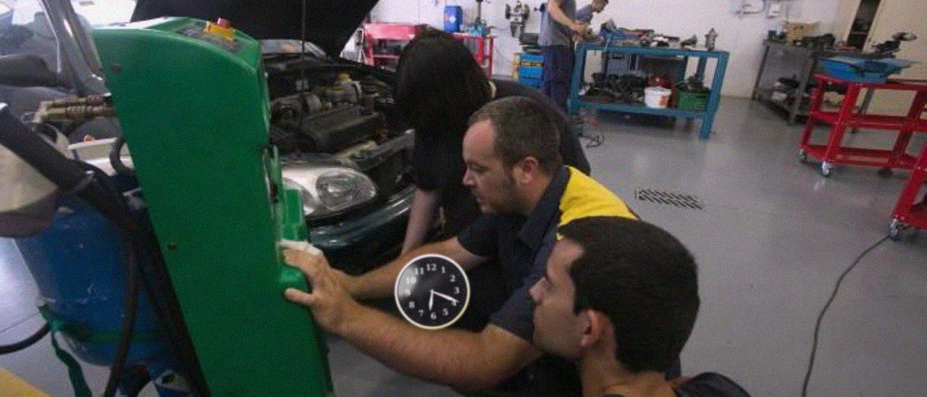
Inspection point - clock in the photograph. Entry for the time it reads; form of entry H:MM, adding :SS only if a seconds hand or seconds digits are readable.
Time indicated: 6:19
